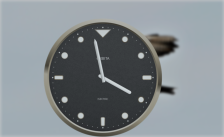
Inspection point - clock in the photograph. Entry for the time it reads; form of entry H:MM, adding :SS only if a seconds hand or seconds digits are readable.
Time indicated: 3:58
